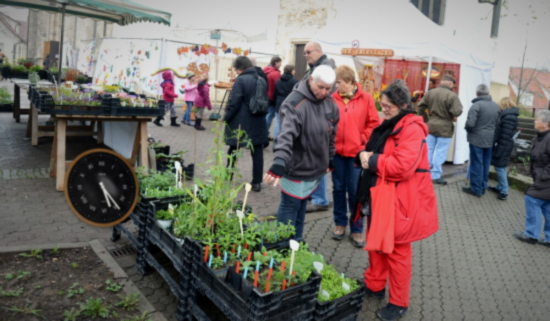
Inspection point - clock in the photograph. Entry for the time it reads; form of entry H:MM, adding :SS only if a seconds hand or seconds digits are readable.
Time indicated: 5:24
